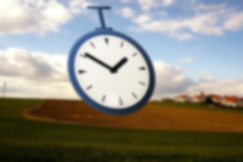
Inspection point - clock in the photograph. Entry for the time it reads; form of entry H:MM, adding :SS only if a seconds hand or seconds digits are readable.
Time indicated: 1:51
